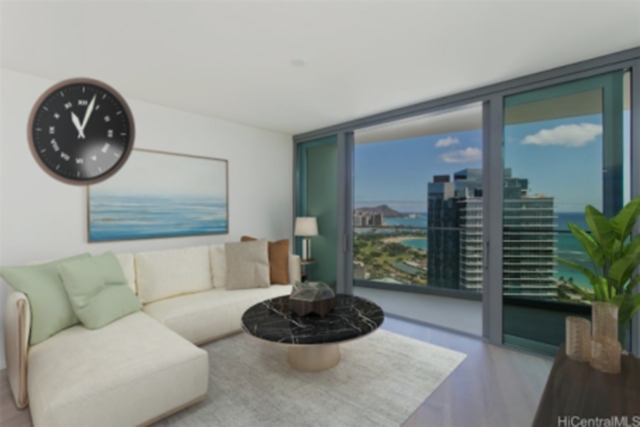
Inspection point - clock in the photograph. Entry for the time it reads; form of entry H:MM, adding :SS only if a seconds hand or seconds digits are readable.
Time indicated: 11:03
